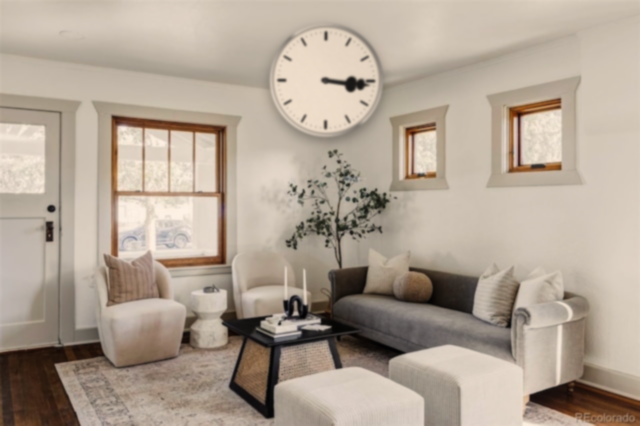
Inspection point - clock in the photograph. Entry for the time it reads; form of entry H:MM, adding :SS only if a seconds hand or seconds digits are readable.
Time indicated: 3:16
